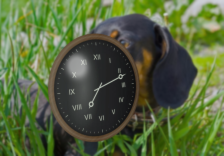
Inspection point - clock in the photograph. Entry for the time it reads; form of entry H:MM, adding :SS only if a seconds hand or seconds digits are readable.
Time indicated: 7:12
